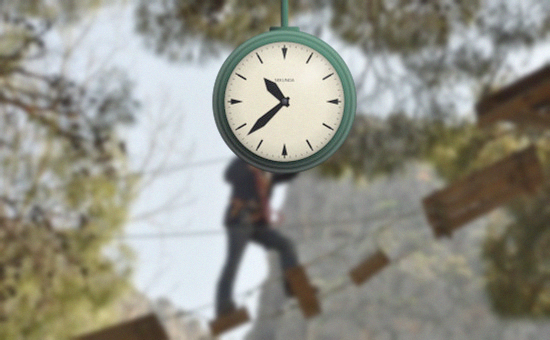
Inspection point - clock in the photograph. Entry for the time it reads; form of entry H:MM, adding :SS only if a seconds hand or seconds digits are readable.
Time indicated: 10:38
